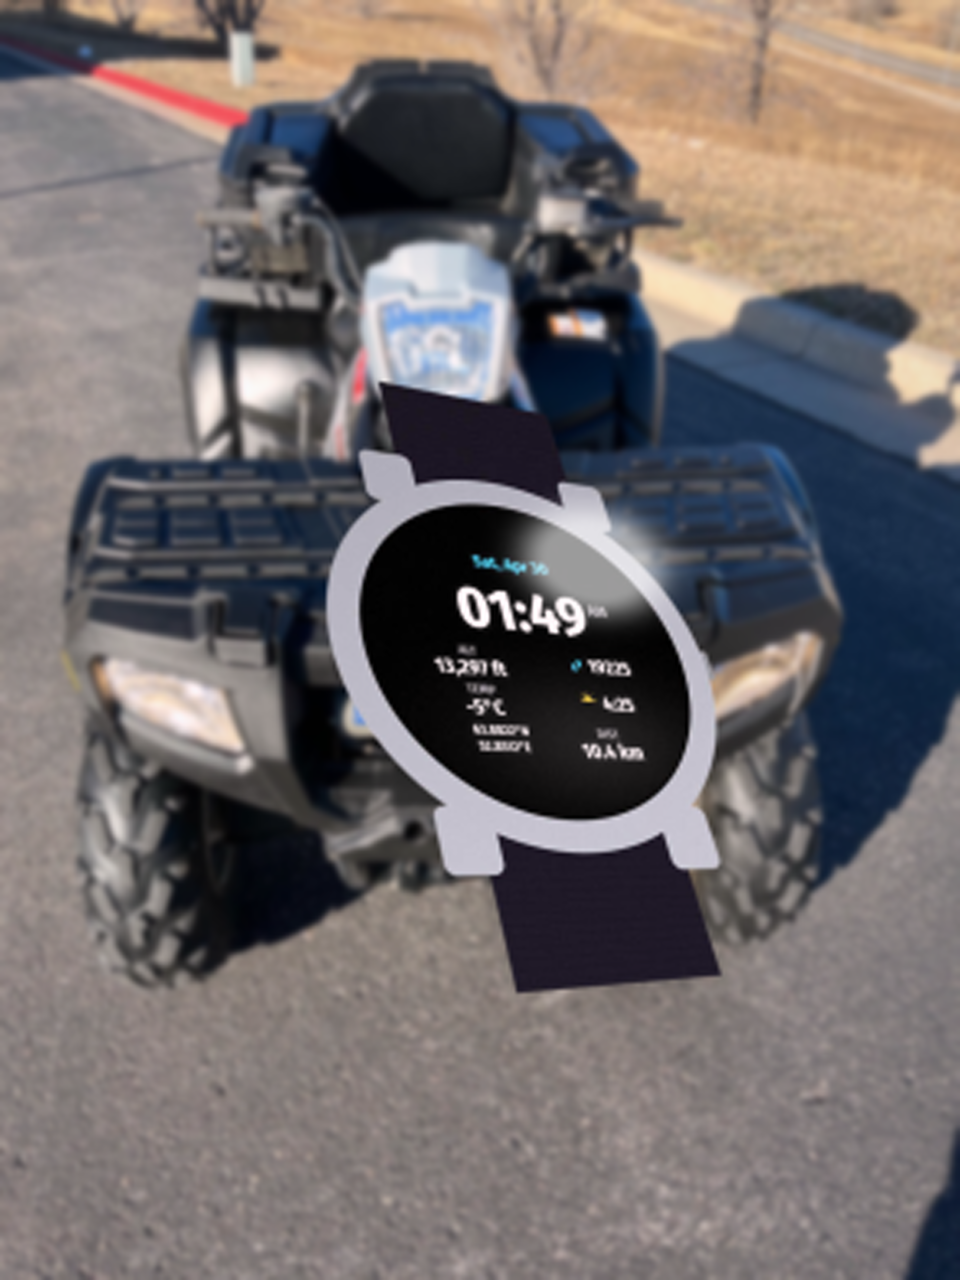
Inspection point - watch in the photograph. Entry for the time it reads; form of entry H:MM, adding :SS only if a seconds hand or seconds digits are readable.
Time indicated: 1:49
